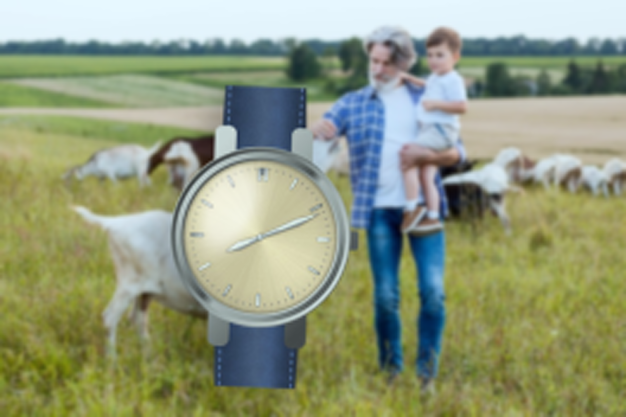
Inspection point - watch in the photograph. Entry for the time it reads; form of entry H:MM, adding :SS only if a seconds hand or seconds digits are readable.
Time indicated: 8:11
